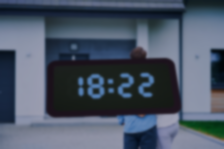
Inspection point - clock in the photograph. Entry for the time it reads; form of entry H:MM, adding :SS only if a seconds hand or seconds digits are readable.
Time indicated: 18:22
